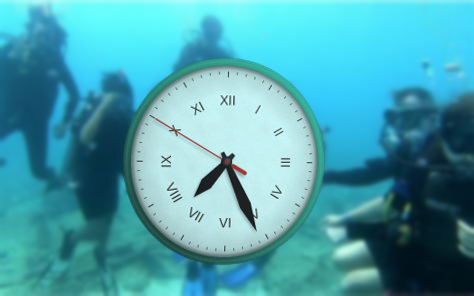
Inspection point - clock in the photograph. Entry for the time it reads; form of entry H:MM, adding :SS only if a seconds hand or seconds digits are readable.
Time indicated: 7:25:50
